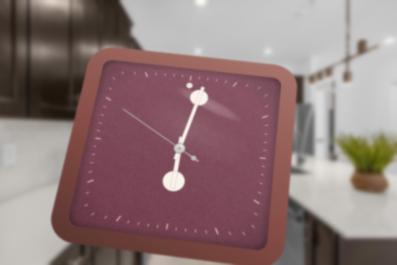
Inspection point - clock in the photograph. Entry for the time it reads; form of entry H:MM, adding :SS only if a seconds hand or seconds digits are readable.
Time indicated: 6:01:50
